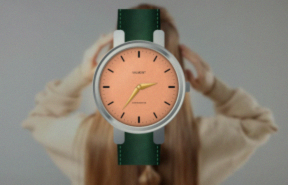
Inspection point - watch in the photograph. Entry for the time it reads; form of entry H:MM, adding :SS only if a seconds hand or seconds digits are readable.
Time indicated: 2:36
